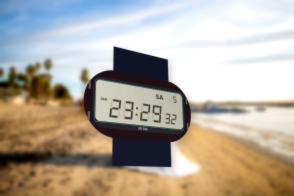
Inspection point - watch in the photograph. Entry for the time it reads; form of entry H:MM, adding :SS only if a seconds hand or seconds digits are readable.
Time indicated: 23:29:32
